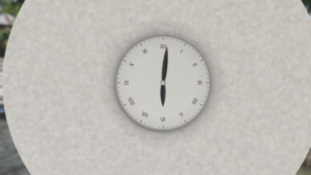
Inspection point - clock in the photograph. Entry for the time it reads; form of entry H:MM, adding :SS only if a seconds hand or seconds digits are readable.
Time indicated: 6:01
